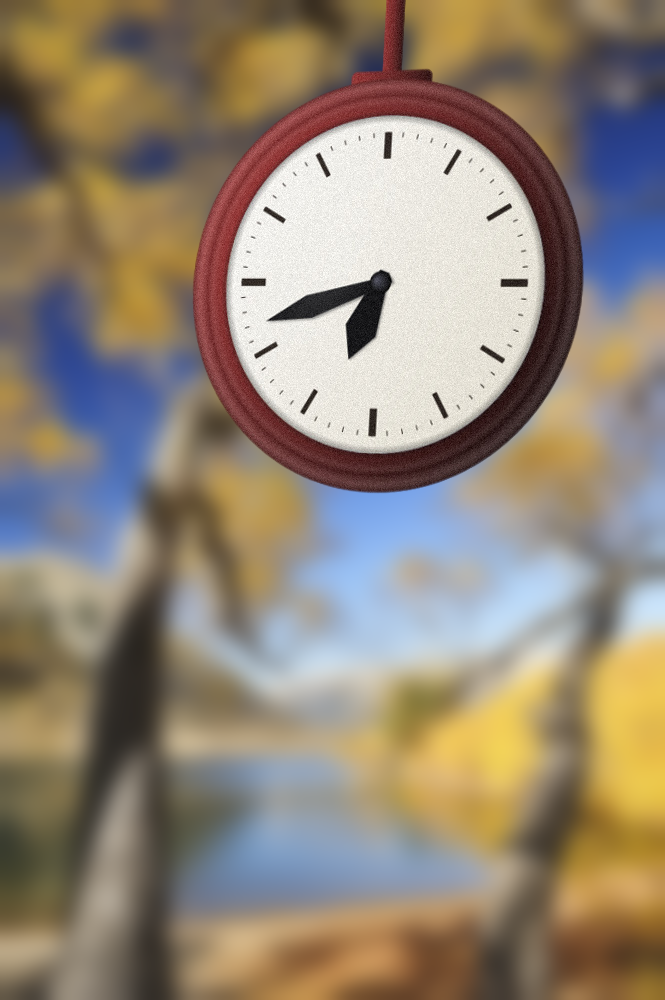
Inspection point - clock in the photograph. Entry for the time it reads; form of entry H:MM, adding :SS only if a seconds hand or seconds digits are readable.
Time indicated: 6:42
